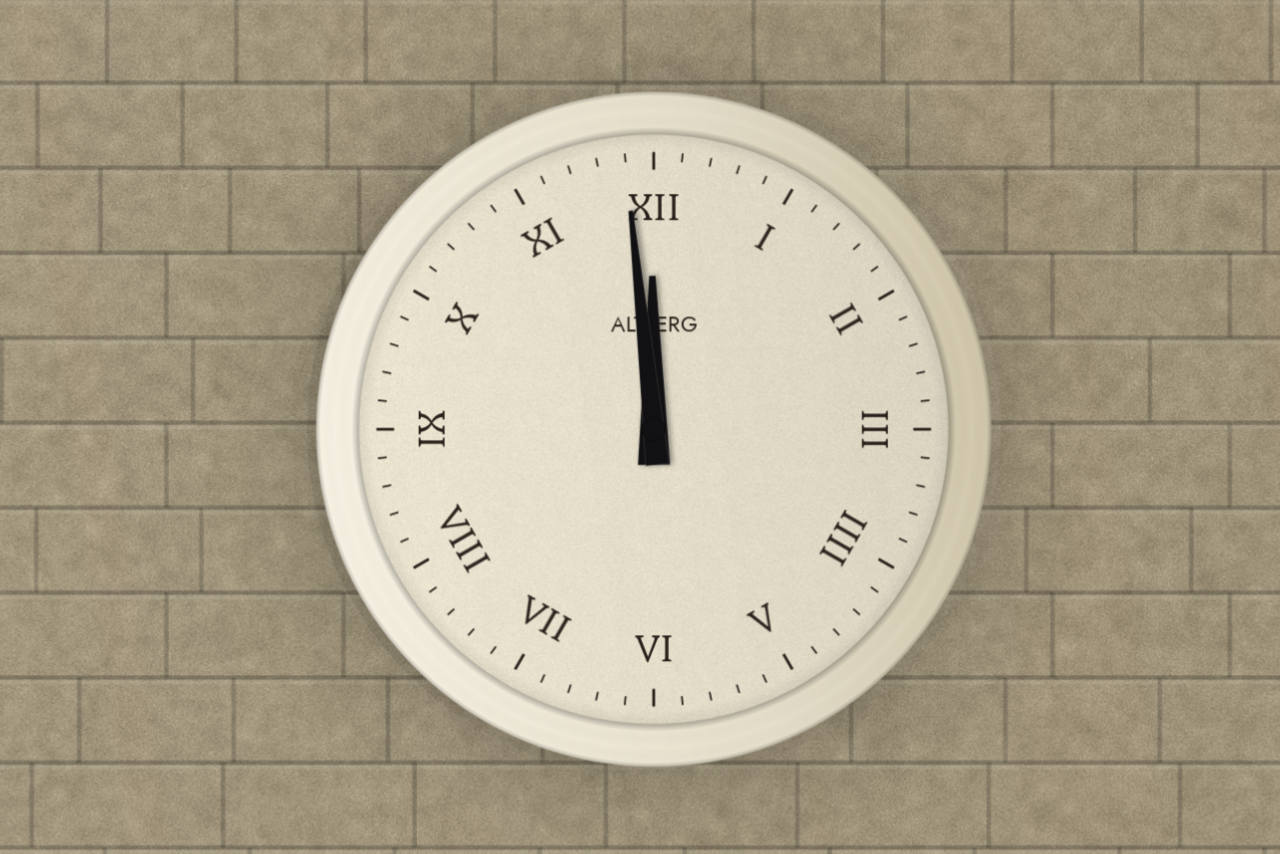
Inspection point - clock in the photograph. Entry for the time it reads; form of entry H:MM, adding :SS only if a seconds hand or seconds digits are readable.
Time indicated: 11:59
